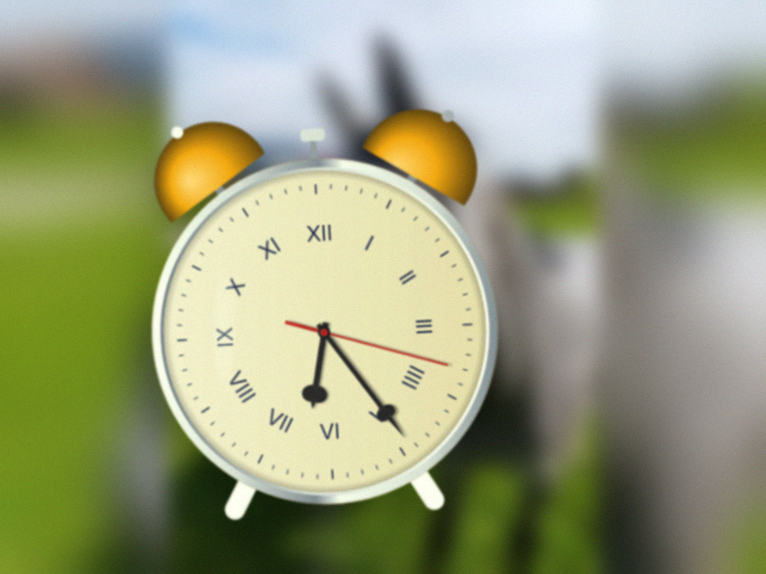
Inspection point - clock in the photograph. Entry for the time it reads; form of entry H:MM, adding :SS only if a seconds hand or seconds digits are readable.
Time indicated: 6:24:18
